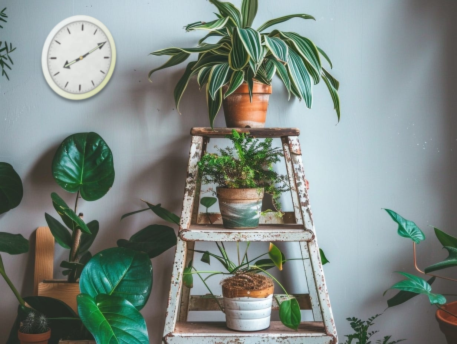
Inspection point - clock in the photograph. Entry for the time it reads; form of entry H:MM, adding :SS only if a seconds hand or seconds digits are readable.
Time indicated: 8:10
